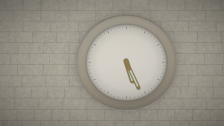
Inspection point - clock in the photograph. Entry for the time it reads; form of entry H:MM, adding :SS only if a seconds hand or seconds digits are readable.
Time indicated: 5:26
